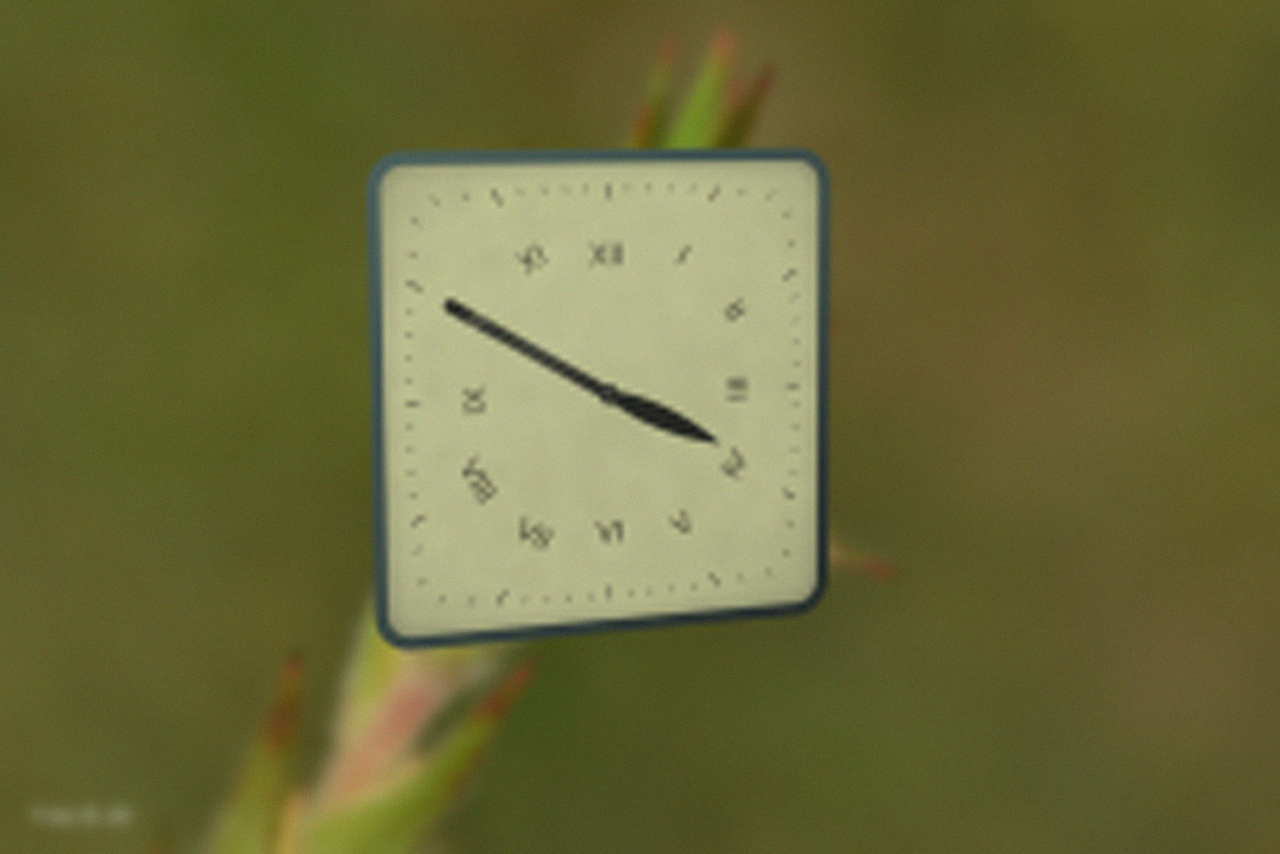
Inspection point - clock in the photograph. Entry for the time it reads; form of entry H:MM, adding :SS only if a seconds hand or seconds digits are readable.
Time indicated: 3:50
